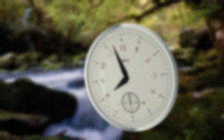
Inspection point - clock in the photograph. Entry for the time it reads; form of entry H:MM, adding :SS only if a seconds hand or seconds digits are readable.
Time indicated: 7:57
